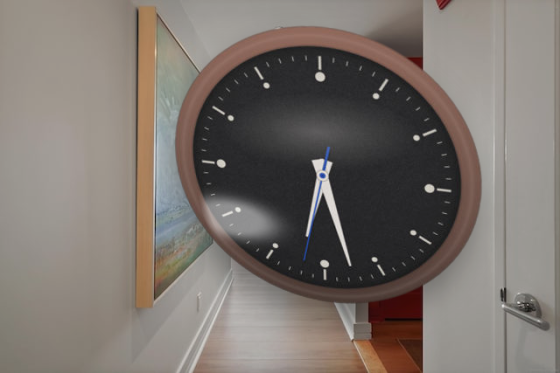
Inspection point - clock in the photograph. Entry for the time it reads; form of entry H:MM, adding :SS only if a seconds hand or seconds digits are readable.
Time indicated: 6:27:32
